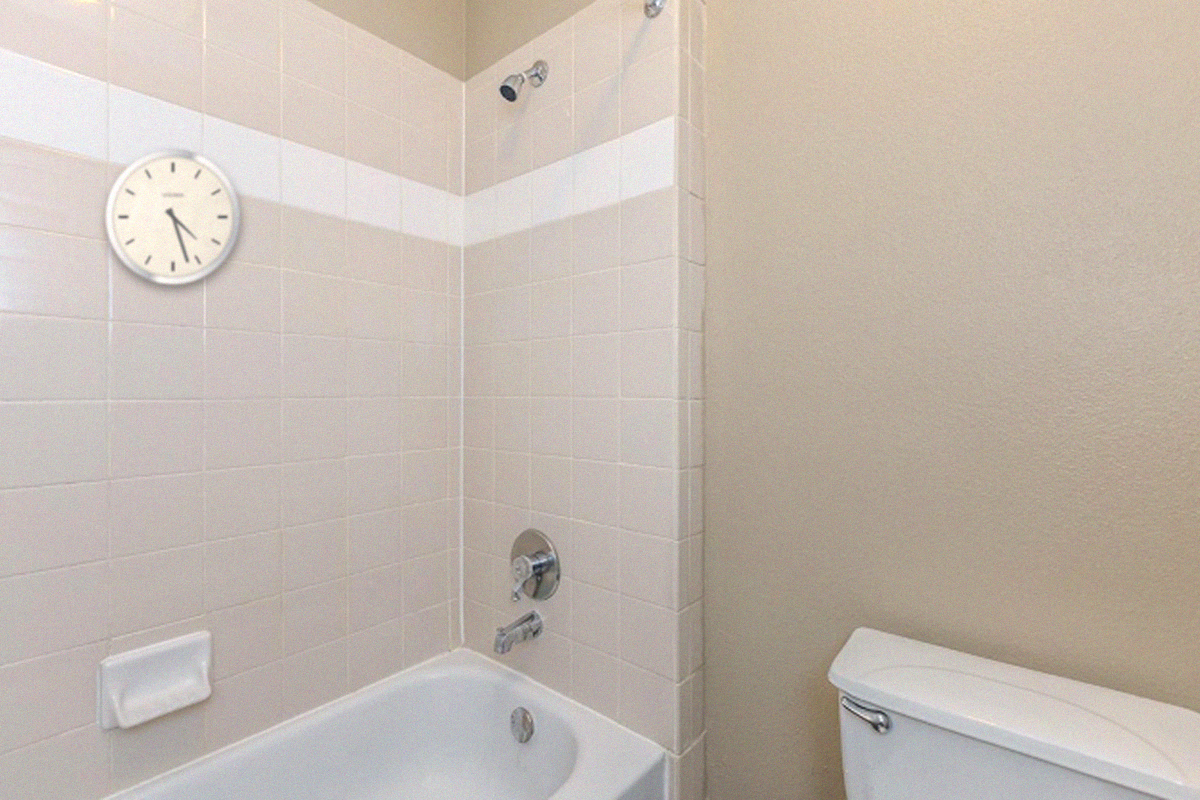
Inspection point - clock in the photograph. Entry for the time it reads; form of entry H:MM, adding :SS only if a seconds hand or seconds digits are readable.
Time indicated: 4:27
